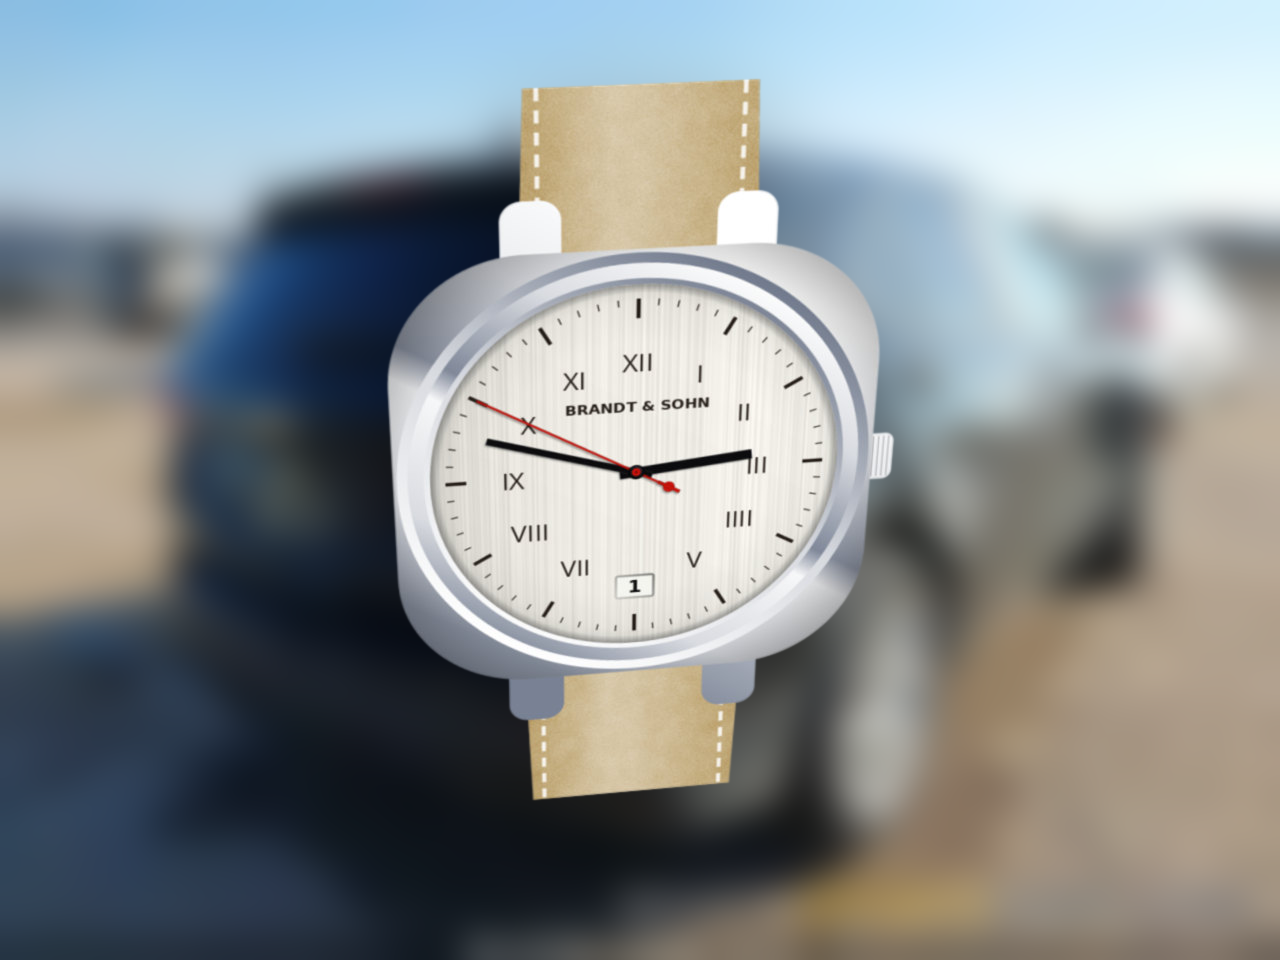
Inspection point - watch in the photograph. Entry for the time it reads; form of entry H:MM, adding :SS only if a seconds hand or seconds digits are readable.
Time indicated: 2:47:50
